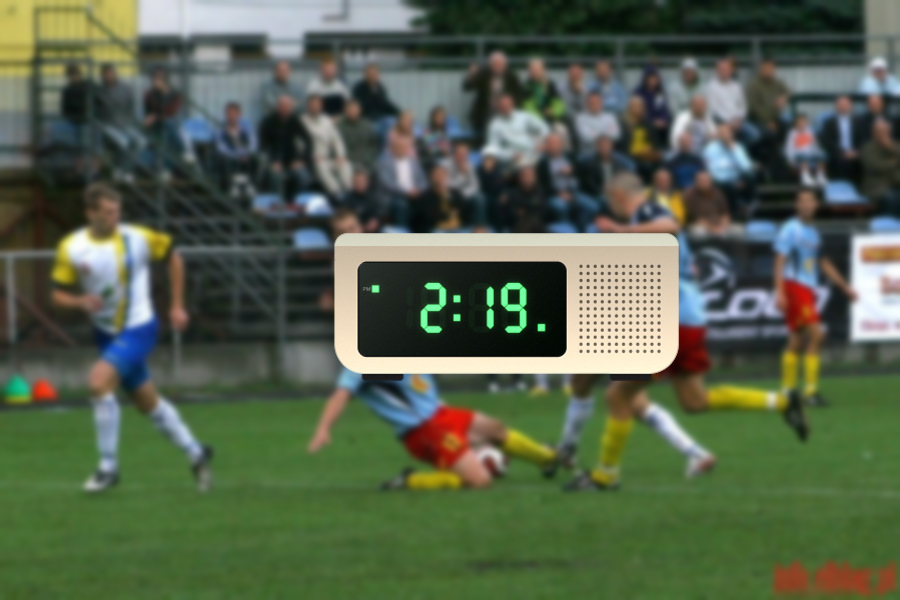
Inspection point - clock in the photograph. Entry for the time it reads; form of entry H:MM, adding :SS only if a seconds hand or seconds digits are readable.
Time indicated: 2:19
